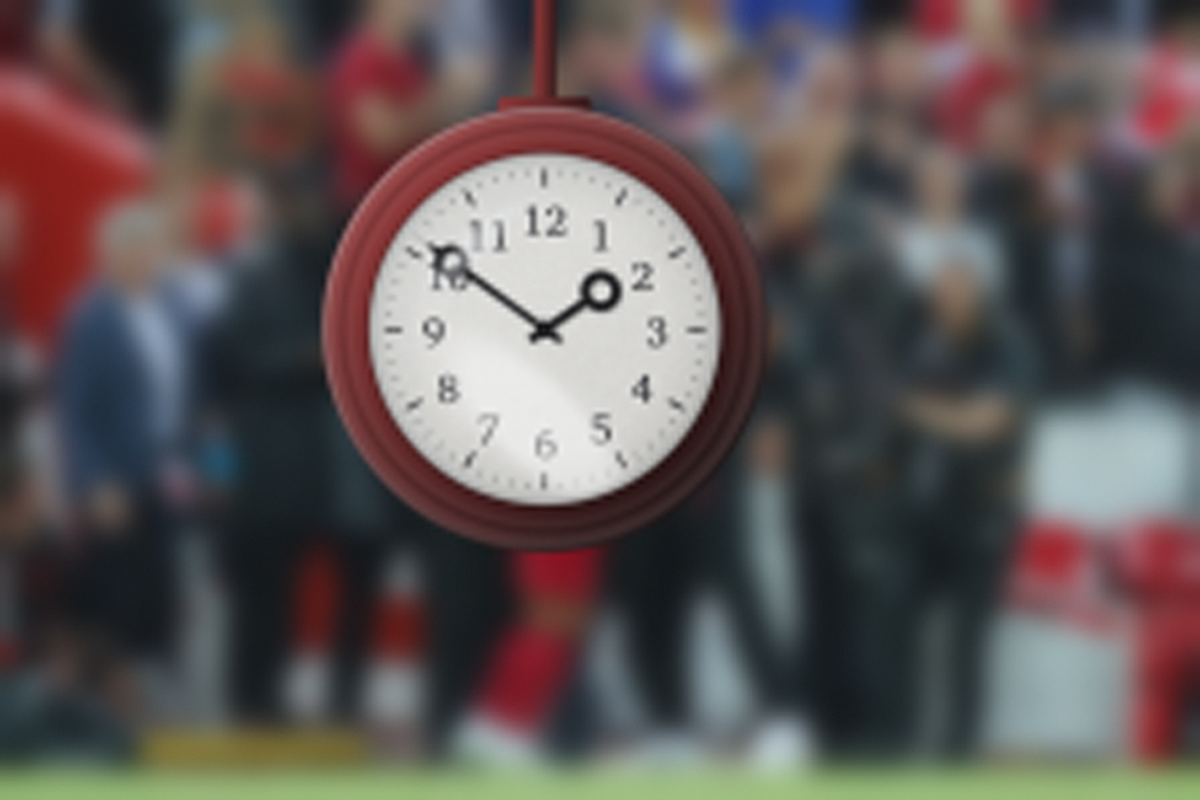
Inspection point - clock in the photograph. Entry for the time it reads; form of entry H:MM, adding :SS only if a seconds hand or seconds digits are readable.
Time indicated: 1:51
